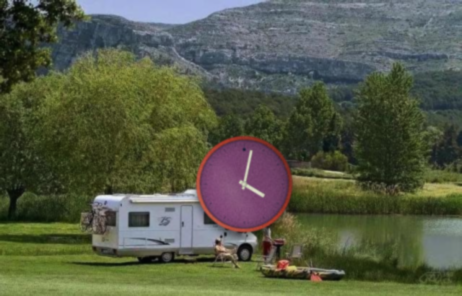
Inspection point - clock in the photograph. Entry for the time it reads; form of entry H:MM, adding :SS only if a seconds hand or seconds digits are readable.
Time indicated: 4:02
